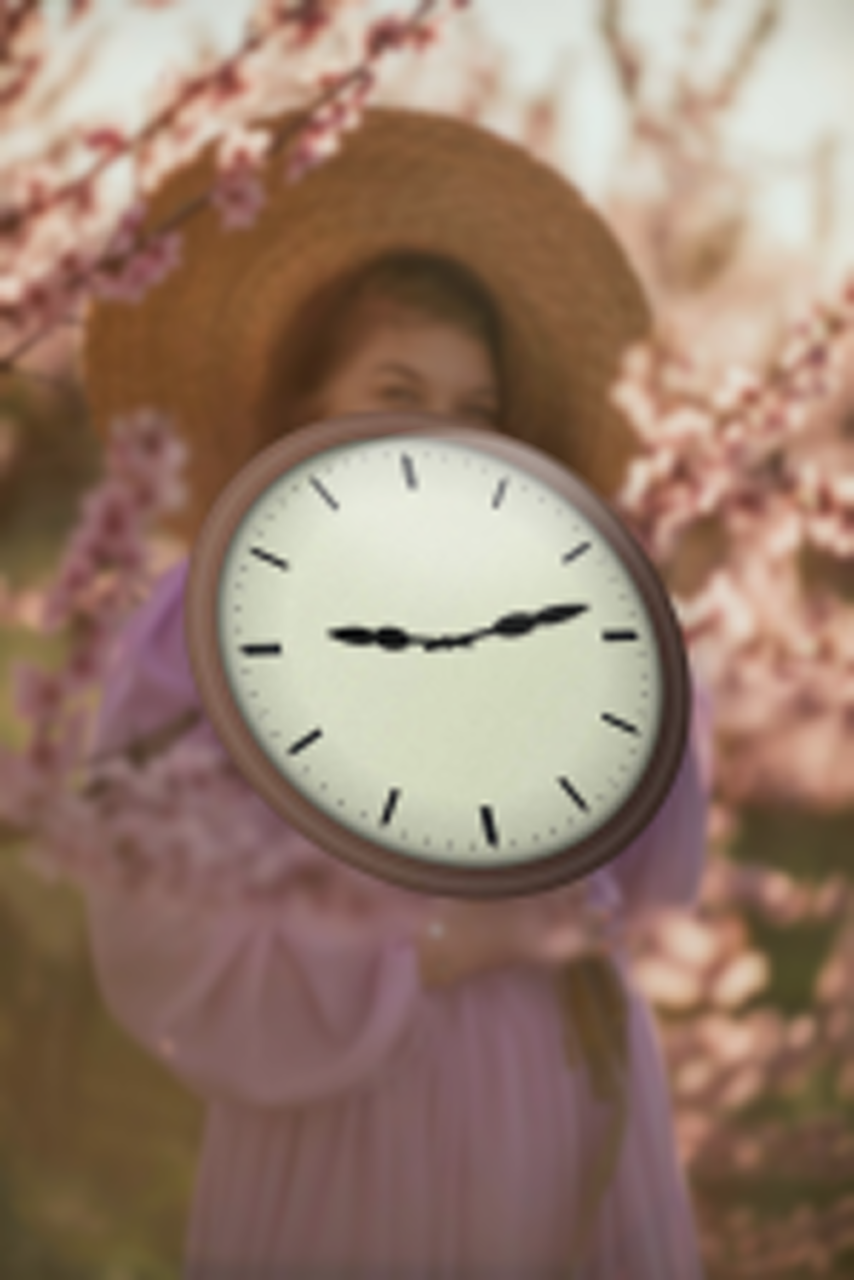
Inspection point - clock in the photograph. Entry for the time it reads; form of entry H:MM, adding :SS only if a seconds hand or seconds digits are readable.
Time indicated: 9:13
